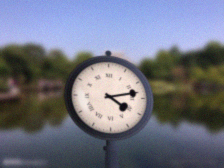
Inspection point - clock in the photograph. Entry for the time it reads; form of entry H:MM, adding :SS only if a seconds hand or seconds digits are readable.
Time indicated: 4:13
